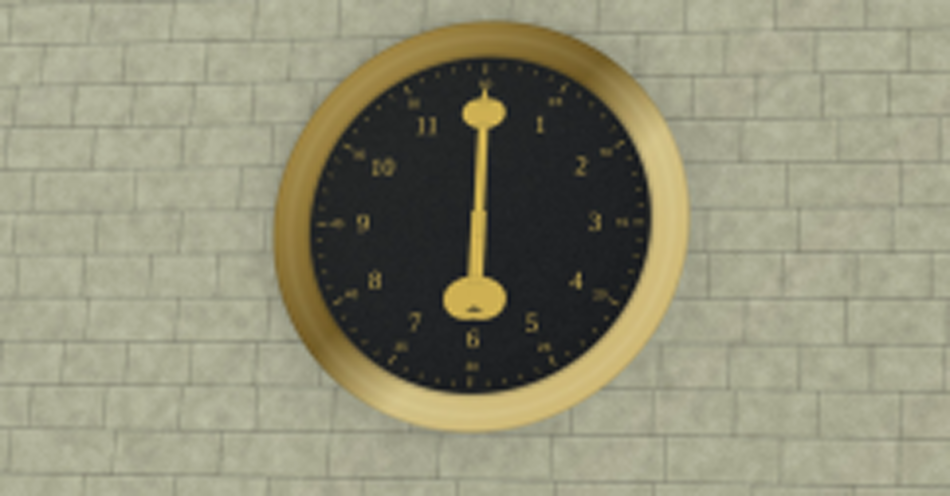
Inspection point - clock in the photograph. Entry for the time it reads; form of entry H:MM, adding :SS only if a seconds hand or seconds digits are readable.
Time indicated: 6:00
